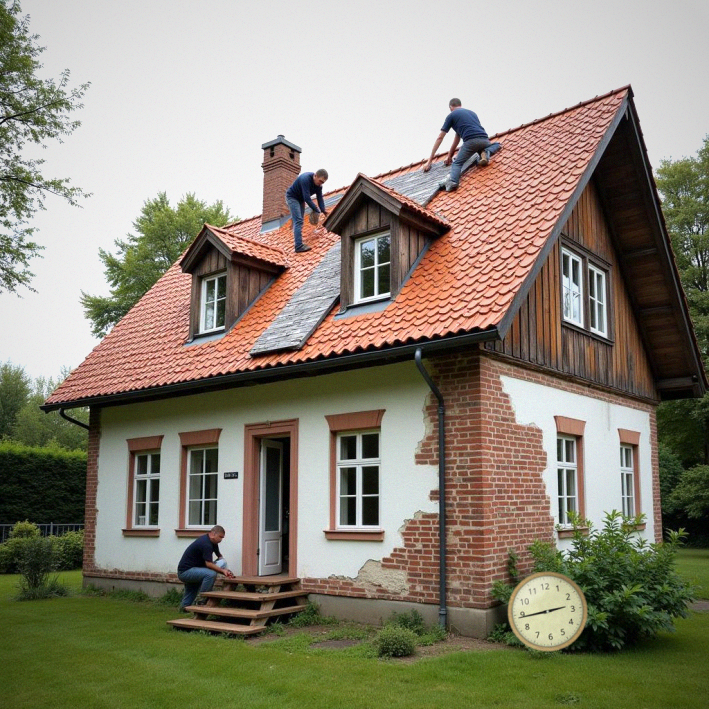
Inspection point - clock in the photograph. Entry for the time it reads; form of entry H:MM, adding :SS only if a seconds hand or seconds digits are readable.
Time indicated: 2:44
